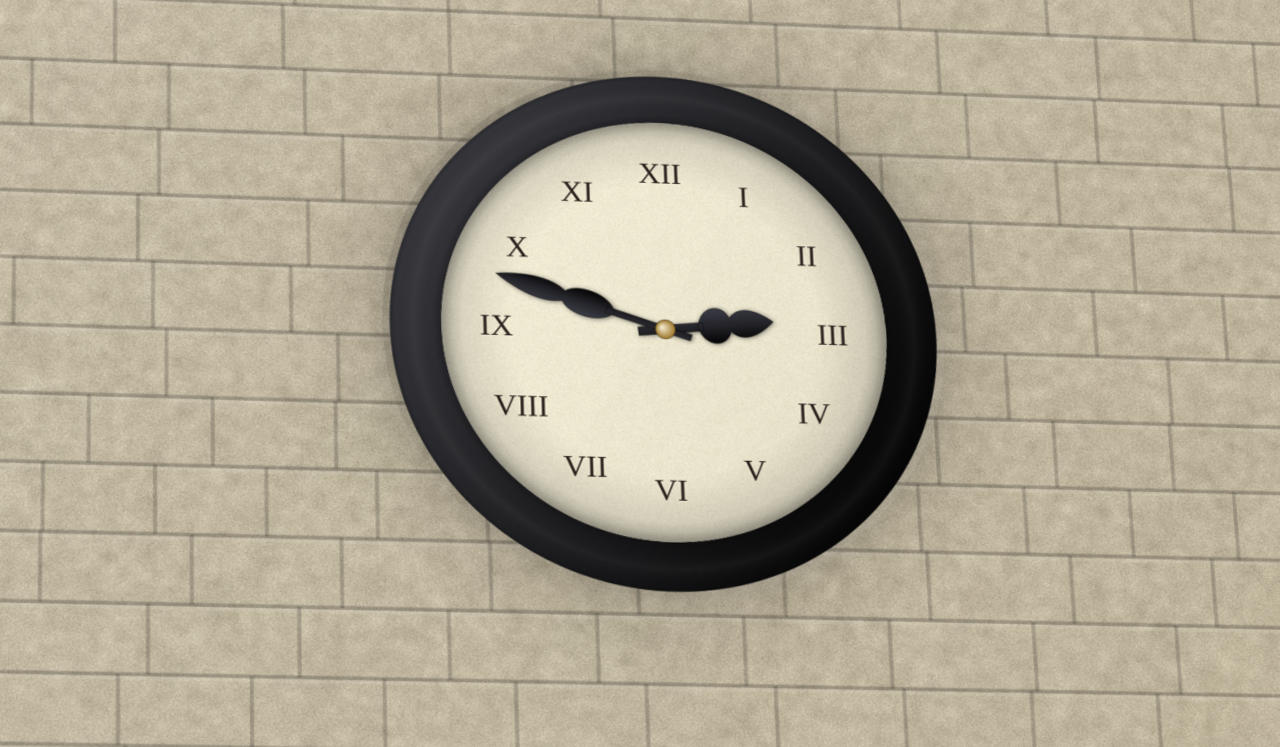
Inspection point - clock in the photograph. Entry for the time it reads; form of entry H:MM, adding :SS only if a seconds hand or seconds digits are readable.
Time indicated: 2:48
